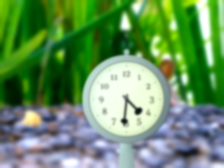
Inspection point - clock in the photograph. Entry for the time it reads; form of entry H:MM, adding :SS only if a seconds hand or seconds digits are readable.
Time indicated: 4:31
